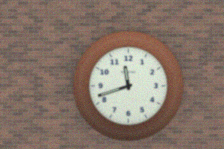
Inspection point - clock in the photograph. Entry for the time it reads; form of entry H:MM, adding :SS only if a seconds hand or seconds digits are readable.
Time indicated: 11:42
